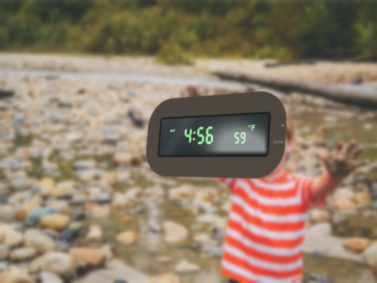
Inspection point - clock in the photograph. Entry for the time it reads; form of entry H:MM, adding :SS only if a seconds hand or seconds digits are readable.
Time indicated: 4:56
